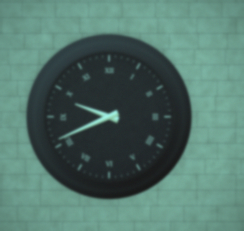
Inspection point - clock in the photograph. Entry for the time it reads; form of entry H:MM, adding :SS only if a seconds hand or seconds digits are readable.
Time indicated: 9:41
